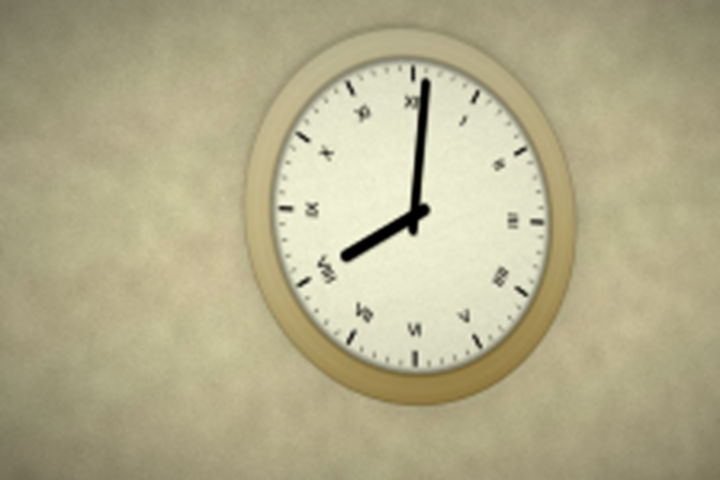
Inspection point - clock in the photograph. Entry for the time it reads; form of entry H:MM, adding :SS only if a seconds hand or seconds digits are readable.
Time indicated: 8:01
